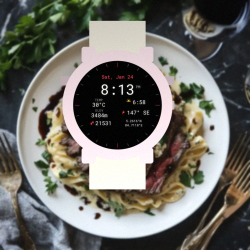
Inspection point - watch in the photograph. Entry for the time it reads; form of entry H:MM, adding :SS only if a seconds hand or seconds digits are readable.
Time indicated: 8:13
